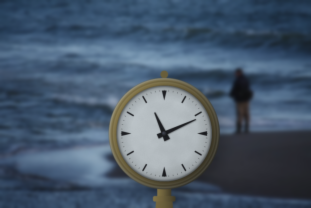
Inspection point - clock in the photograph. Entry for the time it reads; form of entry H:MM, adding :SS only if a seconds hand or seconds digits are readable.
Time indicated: 11:11
